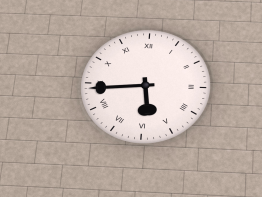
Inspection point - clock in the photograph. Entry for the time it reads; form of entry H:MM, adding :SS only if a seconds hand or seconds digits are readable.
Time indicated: 5:44
